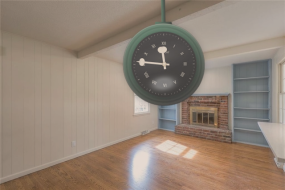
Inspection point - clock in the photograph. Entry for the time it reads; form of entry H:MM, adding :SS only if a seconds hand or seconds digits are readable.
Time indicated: 11:46
